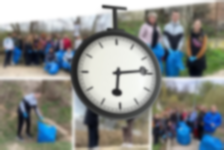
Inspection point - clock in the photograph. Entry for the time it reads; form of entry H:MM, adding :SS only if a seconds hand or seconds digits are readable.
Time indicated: 6:14
